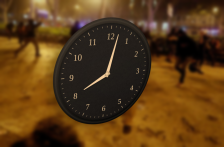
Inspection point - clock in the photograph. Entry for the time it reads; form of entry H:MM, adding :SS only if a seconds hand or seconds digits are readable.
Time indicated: 8:02
